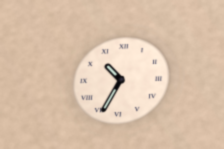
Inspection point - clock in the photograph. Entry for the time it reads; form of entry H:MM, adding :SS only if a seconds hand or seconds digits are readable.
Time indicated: 10:34
